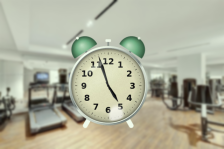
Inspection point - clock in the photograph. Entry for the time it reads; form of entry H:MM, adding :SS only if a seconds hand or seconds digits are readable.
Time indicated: 4:57
